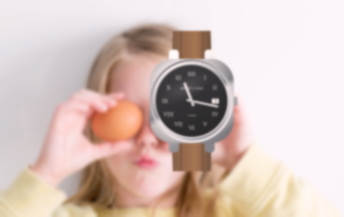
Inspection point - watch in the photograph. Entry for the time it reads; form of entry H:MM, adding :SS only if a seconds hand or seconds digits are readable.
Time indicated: 11:17
